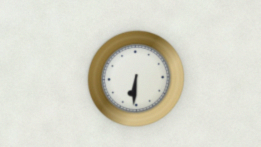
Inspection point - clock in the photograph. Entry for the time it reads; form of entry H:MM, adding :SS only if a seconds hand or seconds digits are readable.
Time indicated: 6:31
